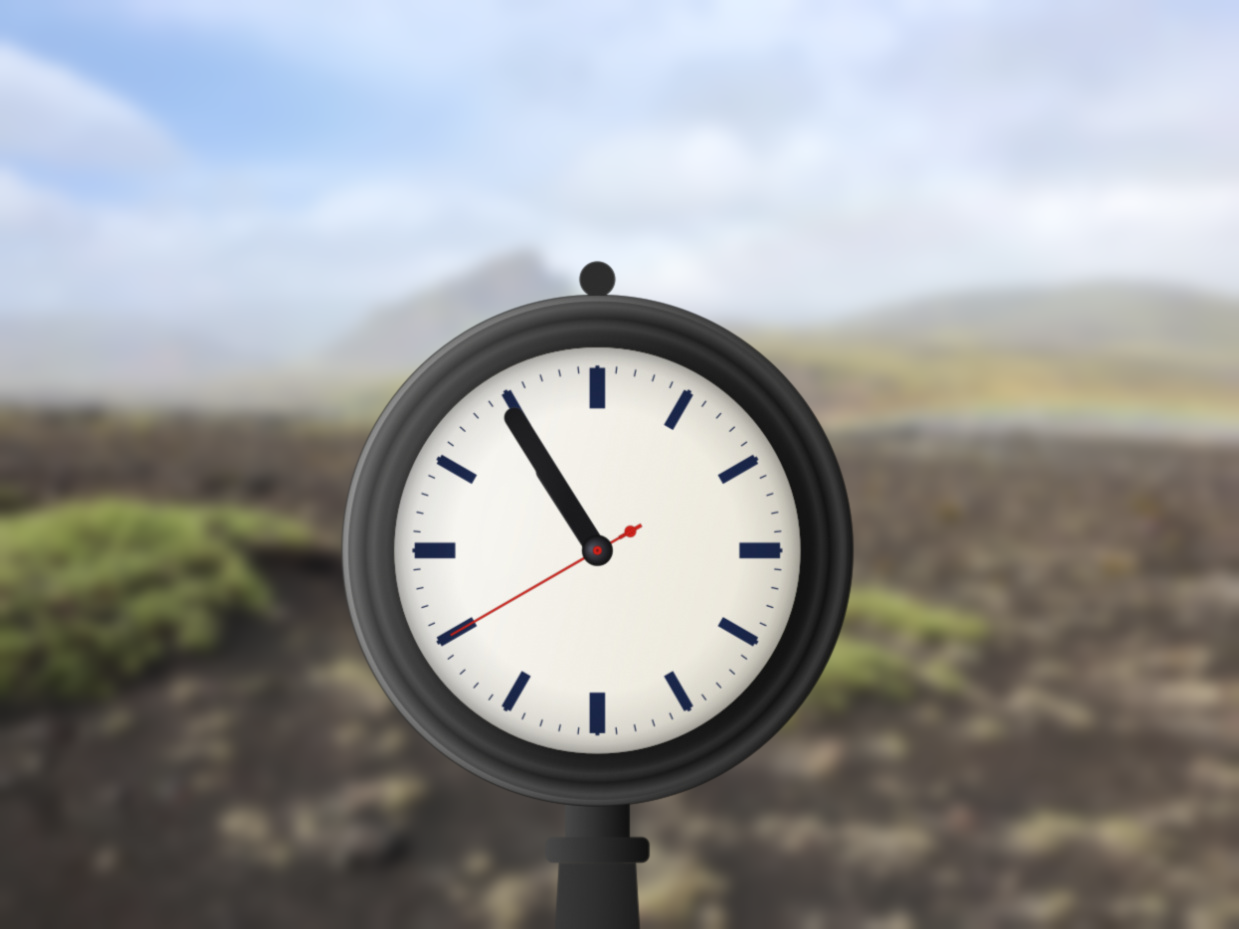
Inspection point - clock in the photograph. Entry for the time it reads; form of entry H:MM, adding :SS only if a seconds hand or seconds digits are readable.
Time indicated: 10:54:40
